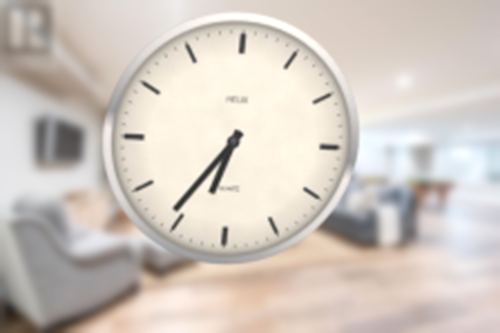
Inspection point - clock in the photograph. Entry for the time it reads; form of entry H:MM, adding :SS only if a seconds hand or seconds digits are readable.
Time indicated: 6:36
